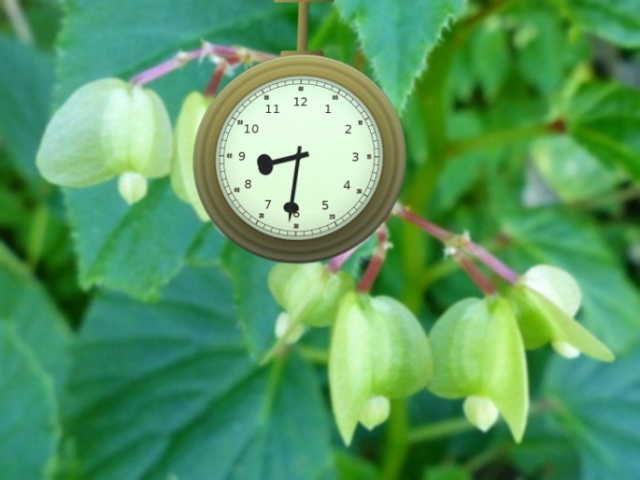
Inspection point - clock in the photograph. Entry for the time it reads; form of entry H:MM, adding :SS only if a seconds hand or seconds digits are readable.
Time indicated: 8:31
